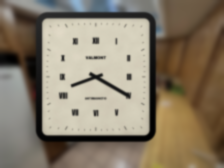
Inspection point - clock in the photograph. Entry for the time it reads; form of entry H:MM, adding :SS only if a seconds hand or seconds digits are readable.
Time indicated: 8:20
